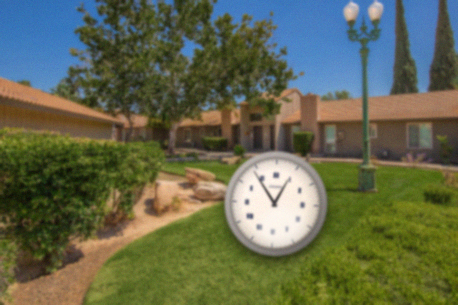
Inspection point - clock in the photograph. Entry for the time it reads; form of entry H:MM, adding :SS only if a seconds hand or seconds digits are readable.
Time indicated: 12:54
